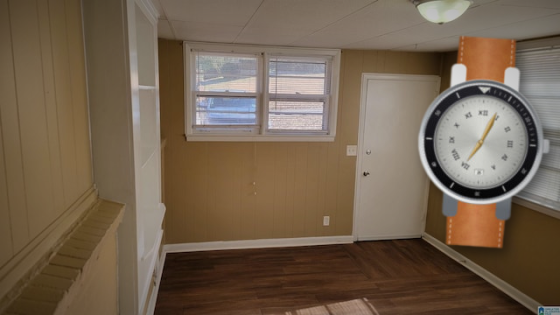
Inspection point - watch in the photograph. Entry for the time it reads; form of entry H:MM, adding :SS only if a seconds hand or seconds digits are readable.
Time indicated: 7:04
